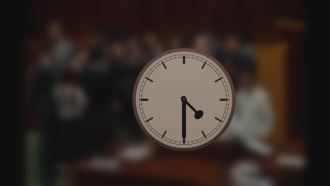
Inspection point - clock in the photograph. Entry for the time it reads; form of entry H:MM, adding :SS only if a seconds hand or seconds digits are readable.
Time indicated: 4:30
